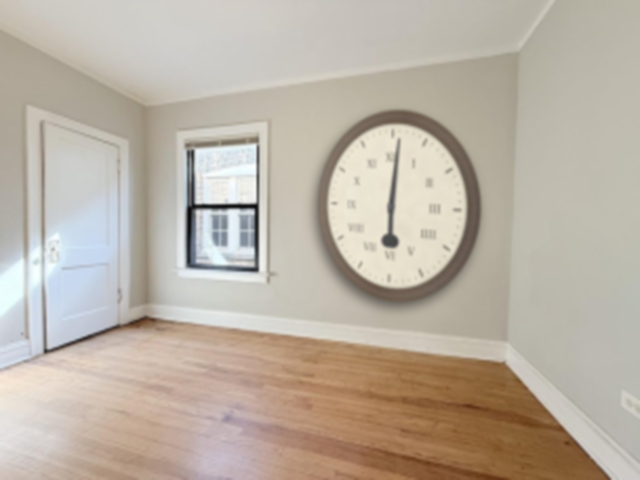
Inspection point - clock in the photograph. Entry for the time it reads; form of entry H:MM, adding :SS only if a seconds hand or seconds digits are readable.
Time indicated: 6:01
